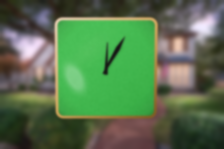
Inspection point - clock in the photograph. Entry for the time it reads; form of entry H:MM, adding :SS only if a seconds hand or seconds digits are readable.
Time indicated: 12:05
